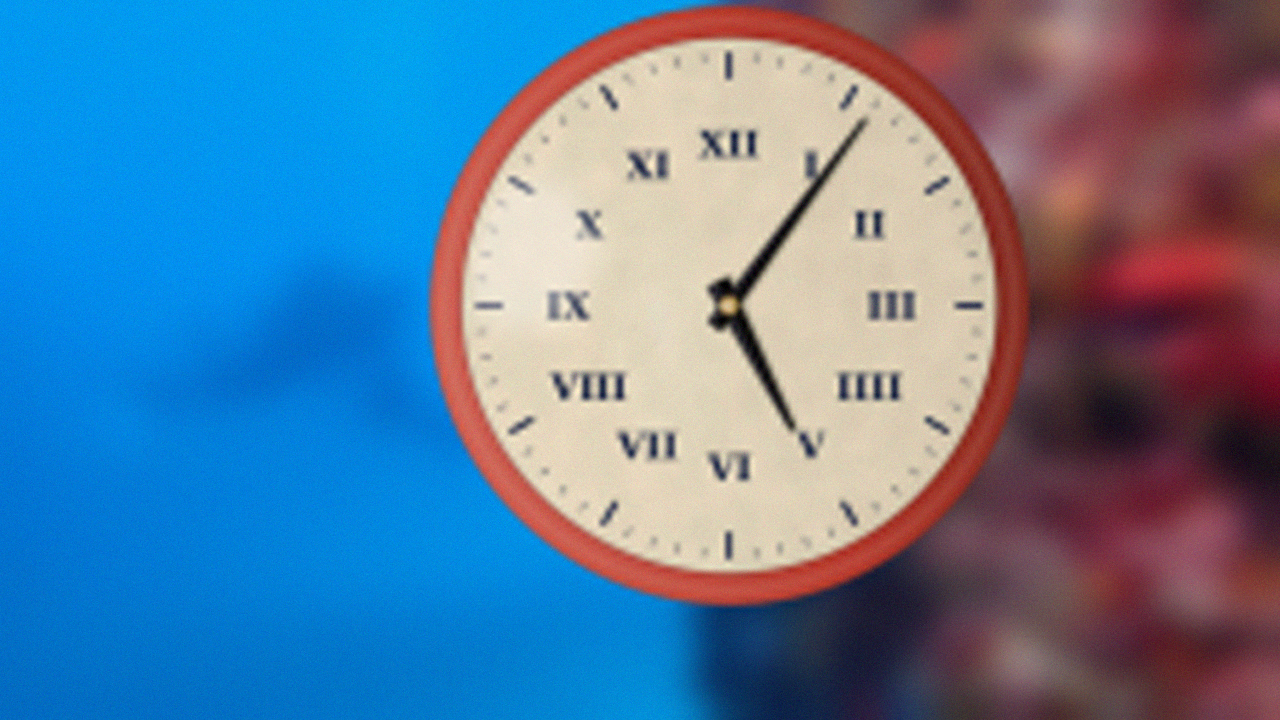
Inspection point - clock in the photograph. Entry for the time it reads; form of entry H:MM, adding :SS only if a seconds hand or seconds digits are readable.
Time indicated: 5:06
